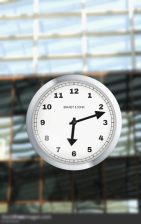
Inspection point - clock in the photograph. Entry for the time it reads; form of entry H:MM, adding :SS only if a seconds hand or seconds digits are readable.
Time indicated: 6:12
